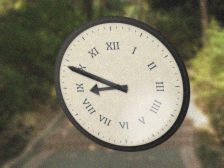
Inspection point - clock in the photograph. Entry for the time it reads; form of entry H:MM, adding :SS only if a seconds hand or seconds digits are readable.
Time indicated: 8:49
